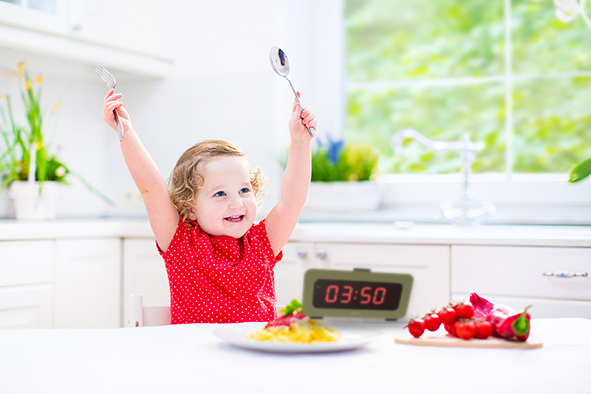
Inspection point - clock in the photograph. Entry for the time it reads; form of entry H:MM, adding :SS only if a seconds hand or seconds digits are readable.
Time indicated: 3:50
